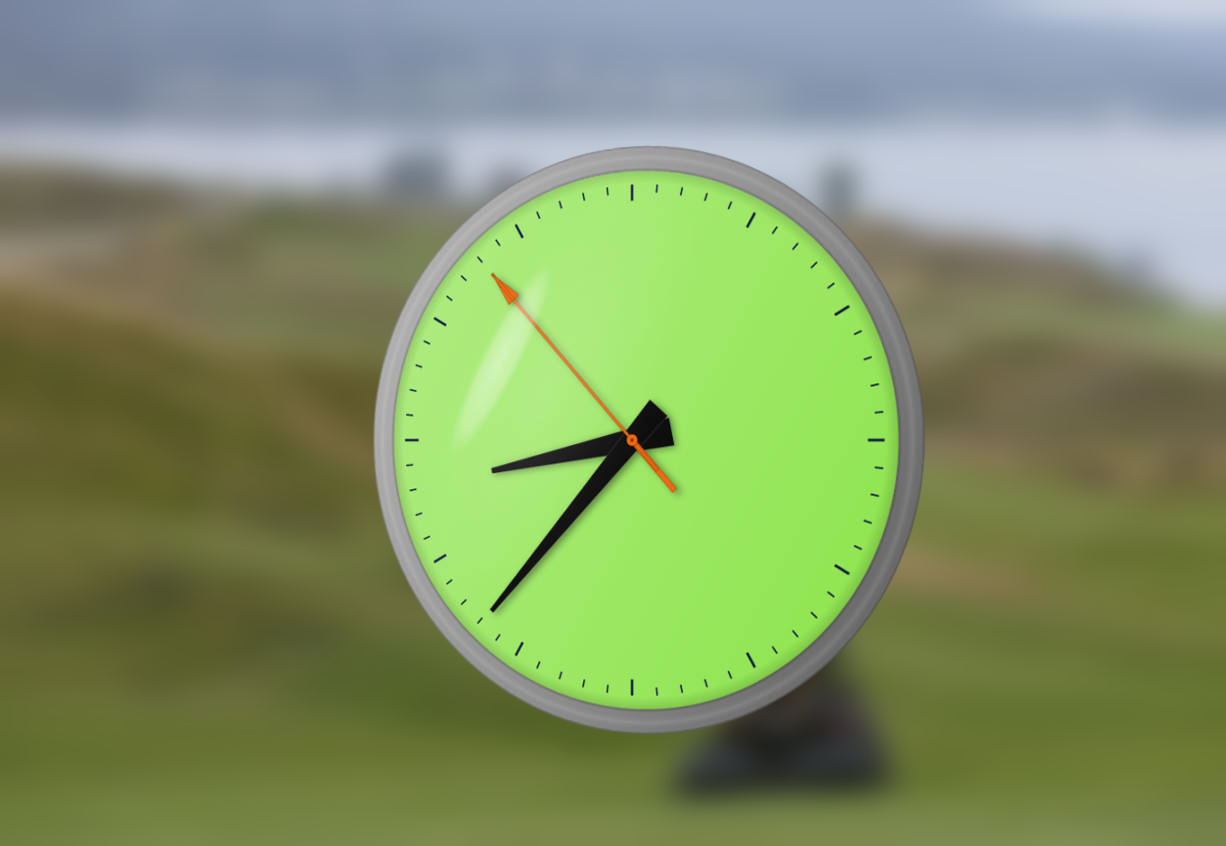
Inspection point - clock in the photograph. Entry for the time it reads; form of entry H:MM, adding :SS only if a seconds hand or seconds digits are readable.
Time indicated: 8:36:53
